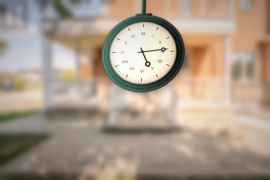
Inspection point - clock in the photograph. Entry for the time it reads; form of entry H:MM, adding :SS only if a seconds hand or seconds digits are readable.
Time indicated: 5:14
